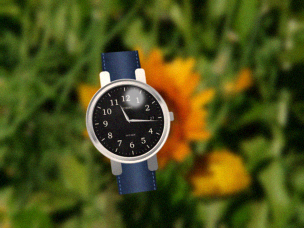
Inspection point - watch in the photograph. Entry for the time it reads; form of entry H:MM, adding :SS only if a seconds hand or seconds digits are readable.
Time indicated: 11:16
